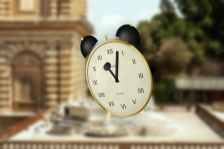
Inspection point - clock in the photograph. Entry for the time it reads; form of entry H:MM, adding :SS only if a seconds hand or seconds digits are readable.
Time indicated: 11:03
